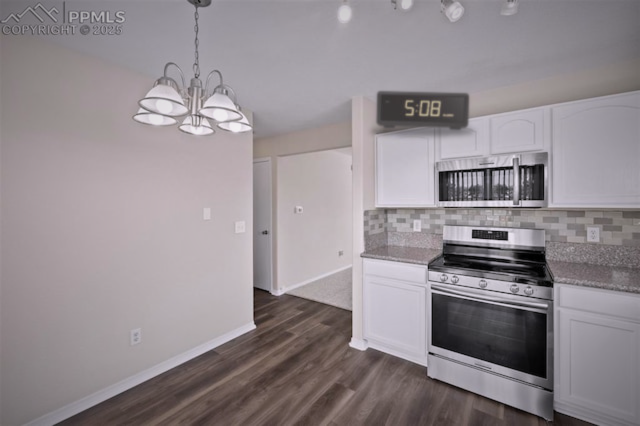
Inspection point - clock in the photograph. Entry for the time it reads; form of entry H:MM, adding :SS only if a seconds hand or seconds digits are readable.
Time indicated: 5:08
